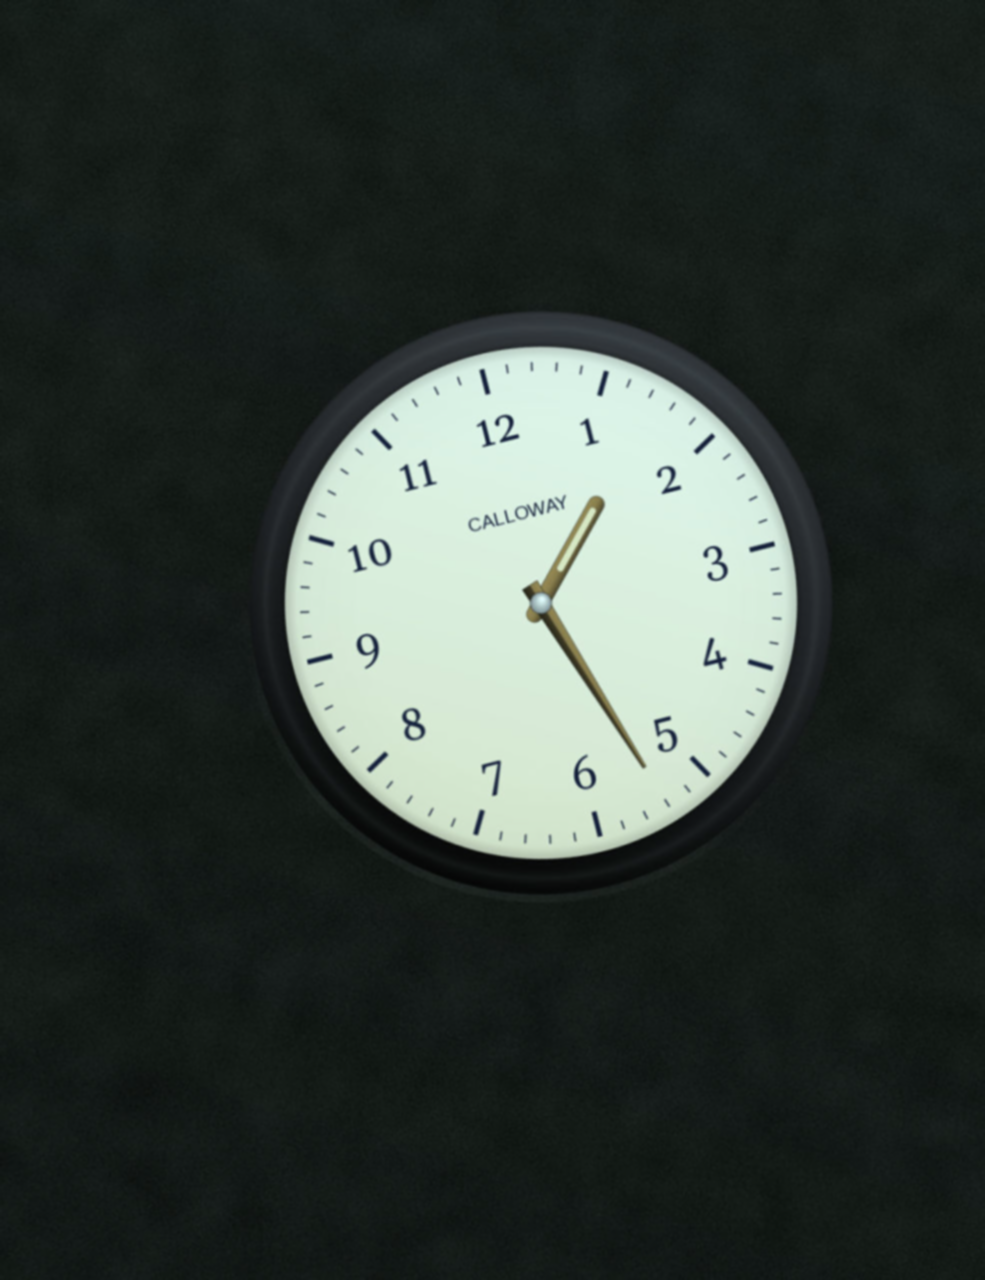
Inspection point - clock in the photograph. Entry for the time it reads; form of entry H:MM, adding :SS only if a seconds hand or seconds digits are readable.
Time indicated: 1:27
